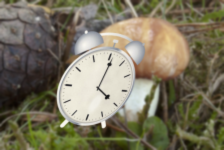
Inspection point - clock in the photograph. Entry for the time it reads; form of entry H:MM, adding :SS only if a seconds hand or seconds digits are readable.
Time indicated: 4:01
